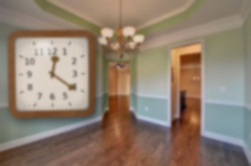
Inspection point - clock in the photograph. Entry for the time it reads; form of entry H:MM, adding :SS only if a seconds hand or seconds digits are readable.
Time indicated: 12:21
